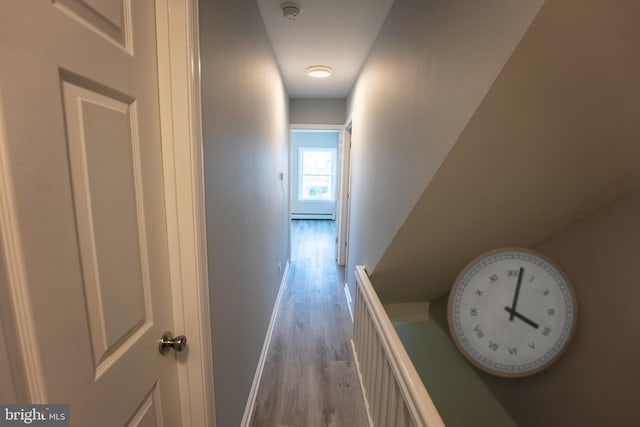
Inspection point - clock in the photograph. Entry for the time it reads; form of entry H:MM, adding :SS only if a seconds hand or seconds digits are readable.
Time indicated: 4:02
